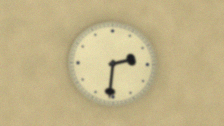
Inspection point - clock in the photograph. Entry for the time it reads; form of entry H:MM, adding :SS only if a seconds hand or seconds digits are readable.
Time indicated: 2:31
